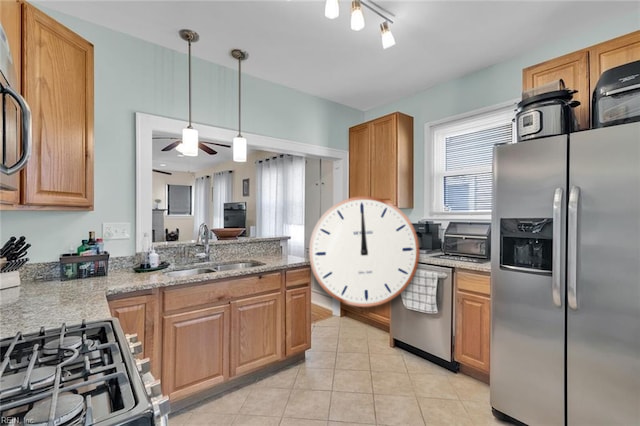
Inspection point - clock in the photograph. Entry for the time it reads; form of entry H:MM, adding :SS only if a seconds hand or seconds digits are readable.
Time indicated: 12:00
